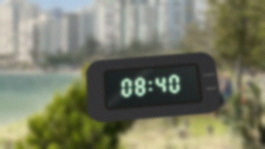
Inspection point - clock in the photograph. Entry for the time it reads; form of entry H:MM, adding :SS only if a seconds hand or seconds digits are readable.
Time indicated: 8:40
